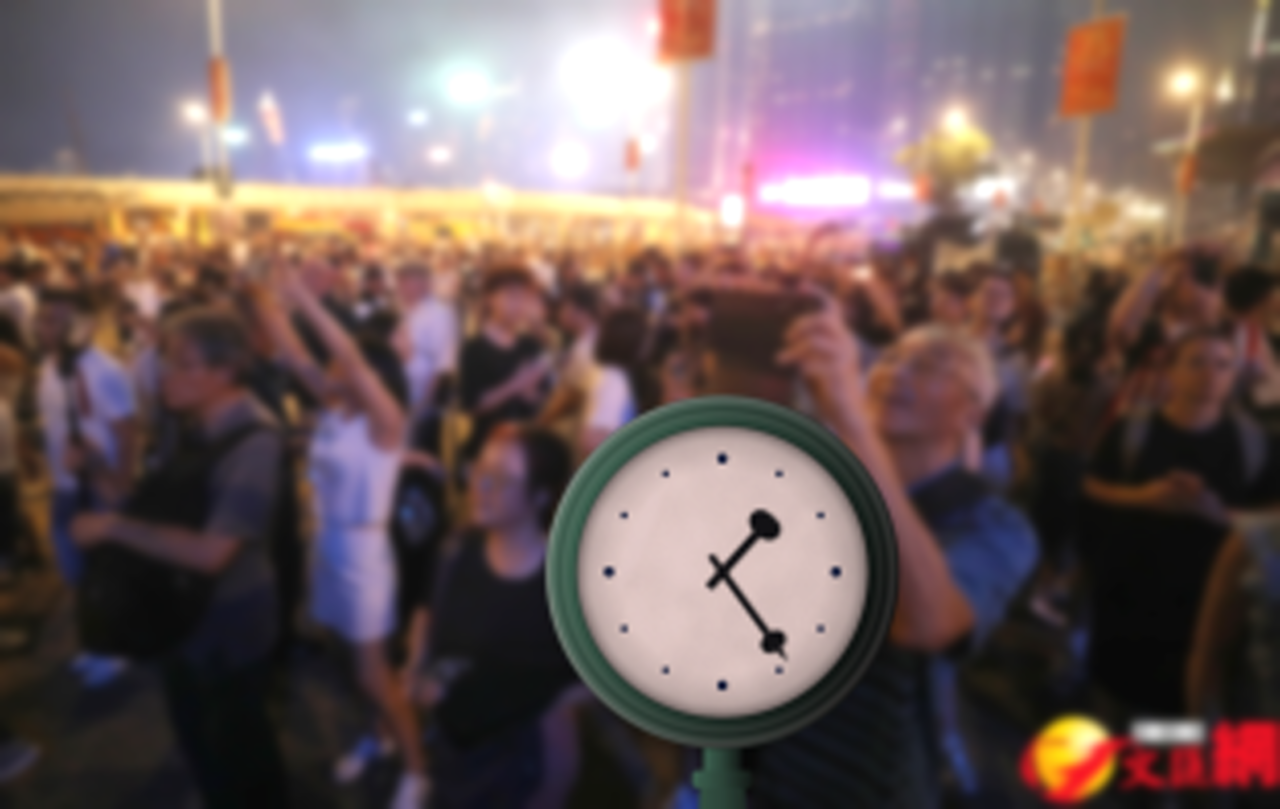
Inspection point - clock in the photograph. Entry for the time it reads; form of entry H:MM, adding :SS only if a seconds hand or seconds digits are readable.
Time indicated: 1:24
